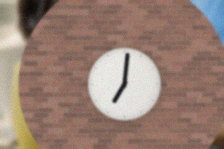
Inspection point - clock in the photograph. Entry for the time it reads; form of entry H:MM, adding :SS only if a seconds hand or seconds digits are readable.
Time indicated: 7:01
